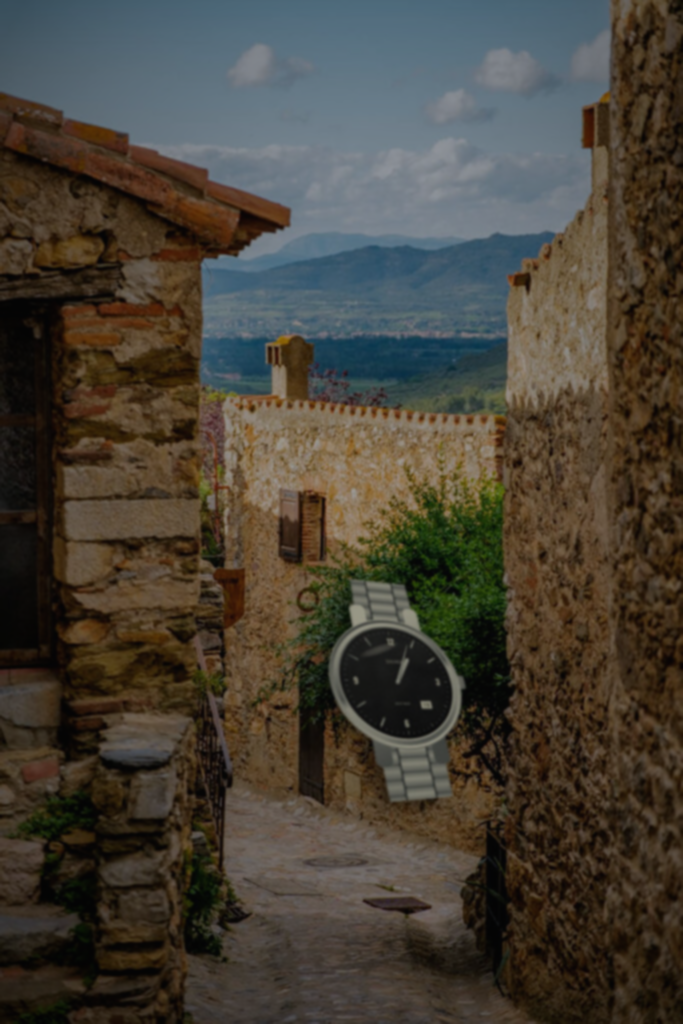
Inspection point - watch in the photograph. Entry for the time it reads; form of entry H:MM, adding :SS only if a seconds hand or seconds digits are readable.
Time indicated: 1:04
